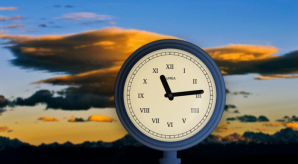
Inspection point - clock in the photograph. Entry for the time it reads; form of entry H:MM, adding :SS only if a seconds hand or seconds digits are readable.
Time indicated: 11:14
